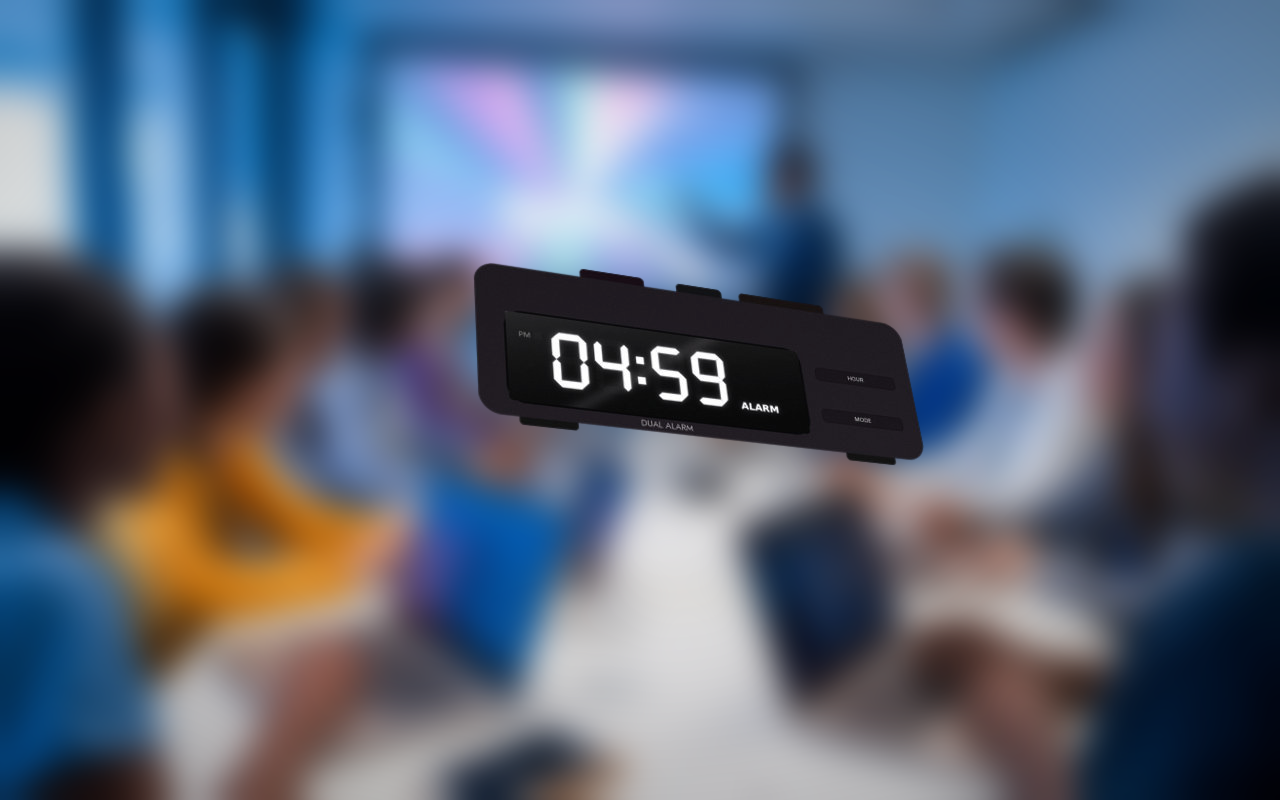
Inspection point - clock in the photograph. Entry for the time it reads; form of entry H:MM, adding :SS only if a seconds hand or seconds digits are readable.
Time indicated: 4:59
